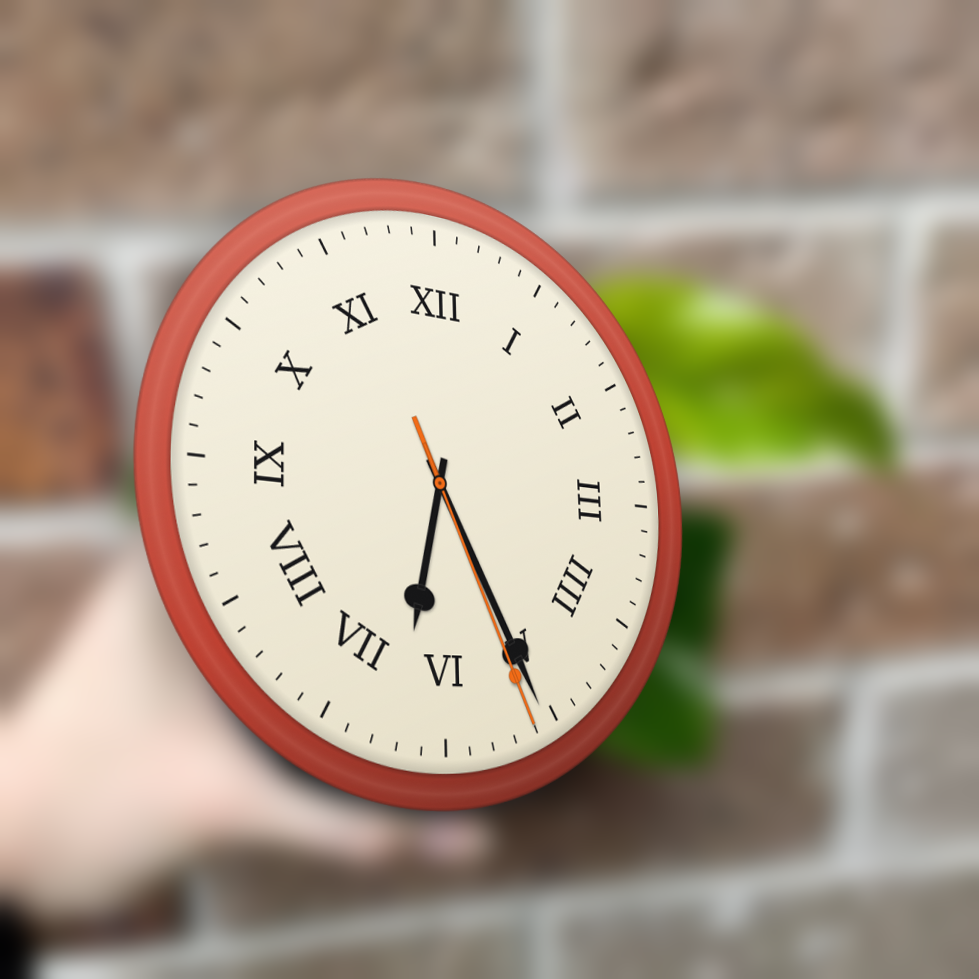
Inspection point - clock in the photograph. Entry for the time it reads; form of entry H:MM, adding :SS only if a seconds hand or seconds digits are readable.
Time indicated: 6:25:26
